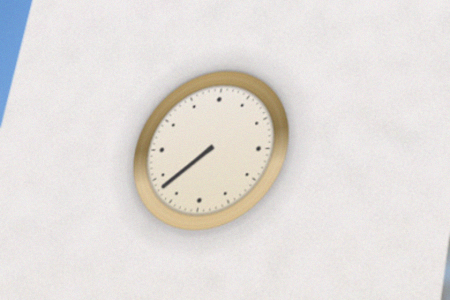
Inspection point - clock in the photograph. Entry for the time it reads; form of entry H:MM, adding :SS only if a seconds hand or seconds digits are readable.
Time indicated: 7:38
